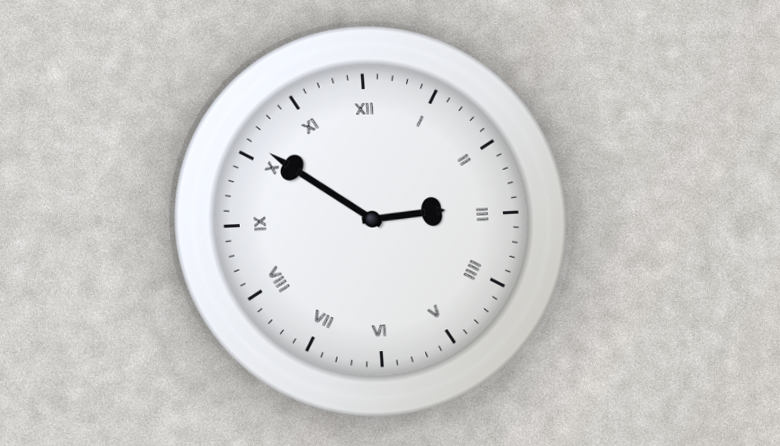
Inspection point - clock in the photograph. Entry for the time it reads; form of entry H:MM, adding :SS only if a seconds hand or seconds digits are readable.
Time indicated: 2:51
